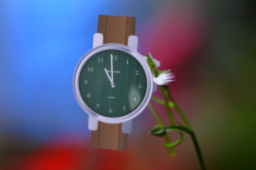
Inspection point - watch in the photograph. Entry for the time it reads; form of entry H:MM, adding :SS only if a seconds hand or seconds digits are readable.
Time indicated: 10:59
